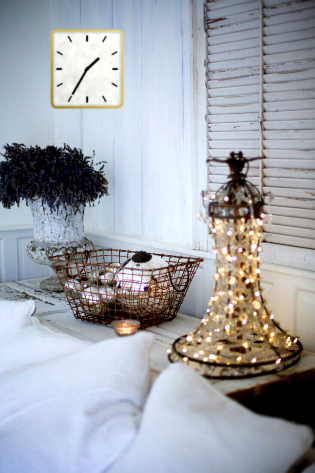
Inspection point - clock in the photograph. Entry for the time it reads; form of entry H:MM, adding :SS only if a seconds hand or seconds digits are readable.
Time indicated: 1:35
